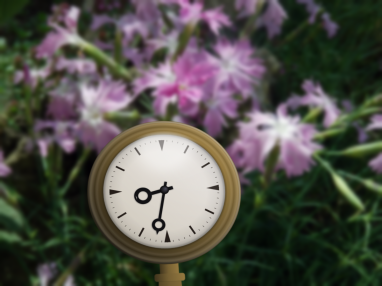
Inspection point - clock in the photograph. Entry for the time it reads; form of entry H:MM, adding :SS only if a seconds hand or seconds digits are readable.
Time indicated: 8:32
